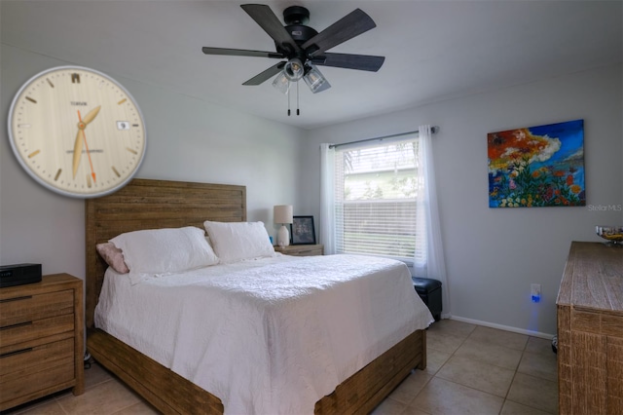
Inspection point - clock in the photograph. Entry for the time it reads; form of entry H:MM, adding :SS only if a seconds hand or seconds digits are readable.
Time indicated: 1:32:29
